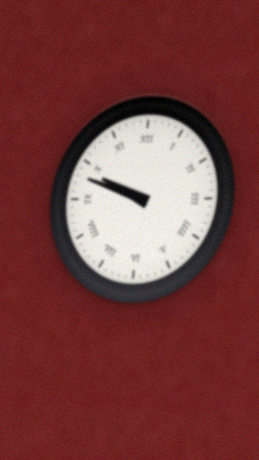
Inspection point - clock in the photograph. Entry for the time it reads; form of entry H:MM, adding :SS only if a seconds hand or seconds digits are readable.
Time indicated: 9:48
